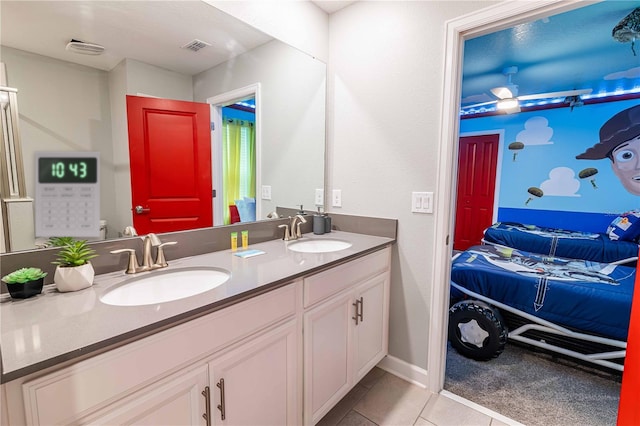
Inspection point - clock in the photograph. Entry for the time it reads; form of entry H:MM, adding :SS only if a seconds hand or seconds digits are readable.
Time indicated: 10:43
